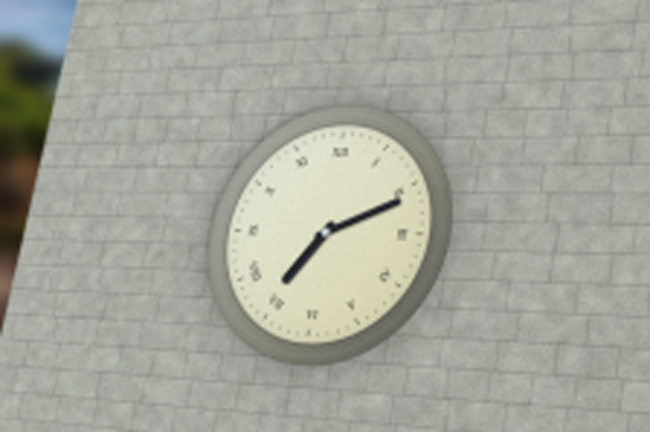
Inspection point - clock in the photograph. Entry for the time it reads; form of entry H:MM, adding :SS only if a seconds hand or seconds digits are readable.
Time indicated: 7:11
